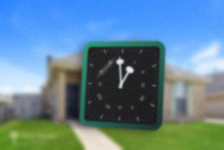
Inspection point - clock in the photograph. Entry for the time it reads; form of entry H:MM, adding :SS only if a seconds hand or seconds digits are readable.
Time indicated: 12:59
